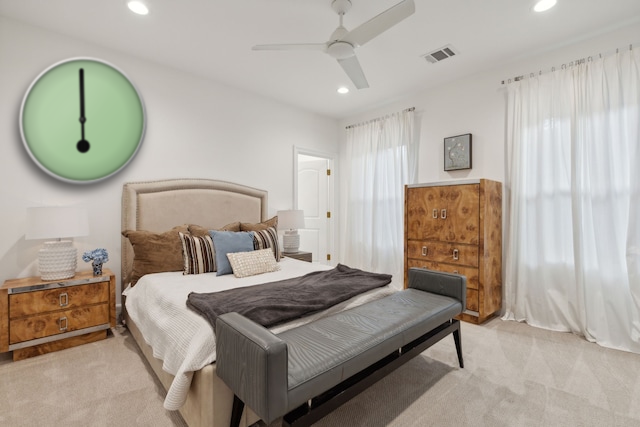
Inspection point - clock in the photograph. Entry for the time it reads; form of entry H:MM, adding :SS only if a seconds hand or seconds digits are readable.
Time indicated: 6:00
